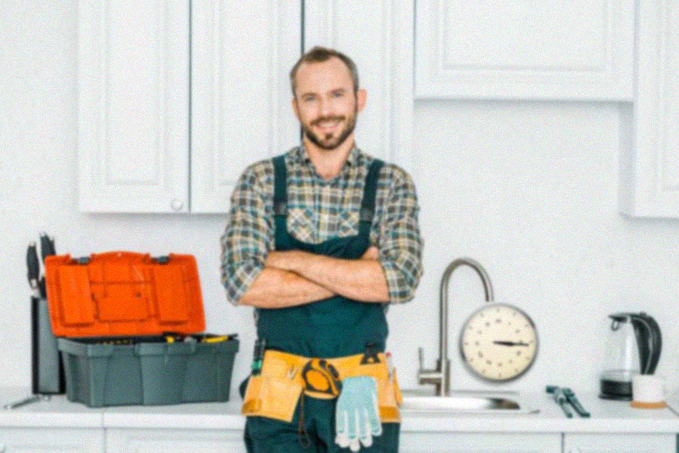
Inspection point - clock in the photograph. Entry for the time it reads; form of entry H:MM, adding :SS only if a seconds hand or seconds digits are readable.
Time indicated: 3:16
